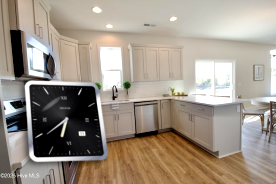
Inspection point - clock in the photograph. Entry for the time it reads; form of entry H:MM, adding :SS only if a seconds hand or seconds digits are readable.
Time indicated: 6:39
